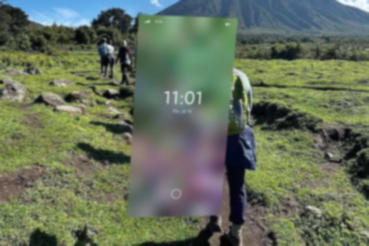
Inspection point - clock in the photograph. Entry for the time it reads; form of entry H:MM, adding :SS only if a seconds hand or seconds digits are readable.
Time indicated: 11:01
